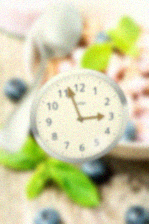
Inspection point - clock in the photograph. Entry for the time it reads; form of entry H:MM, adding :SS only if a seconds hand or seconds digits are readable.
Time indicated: 2:57
